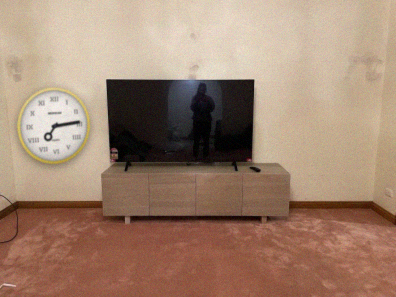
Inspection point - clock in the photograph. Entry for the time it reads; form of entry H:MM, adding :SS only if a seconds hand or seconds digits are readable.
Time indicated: 7:14
